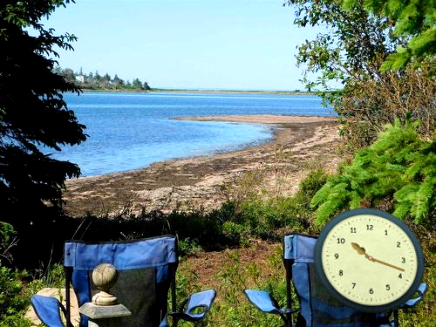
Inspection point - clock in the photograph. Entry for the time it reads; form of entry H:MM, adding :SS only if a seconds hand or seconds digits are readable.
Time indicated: 10:18
